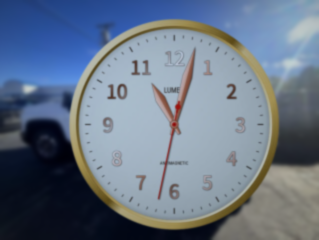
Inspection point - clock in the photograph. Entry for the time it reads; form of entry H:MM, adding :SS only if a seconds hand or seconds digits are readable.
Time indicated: 11:02:32
